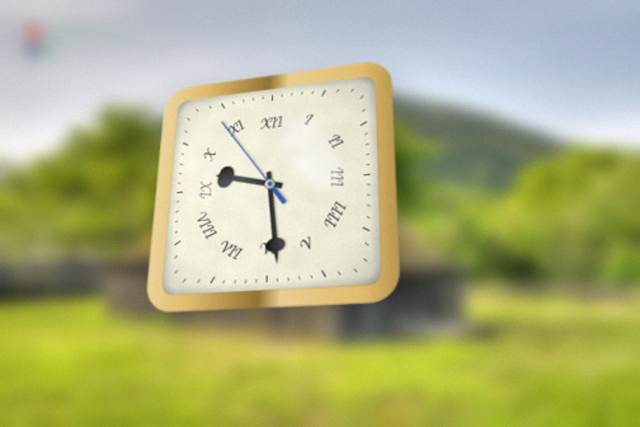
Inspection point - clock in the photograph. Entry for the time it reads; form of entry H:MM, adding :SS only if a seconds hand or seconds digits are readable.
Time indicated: 9:28:54
